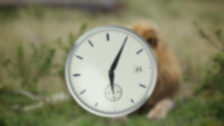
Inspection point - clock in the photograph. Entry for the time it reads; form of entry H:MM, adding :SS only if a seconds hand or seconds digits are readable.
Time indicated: 6:05
